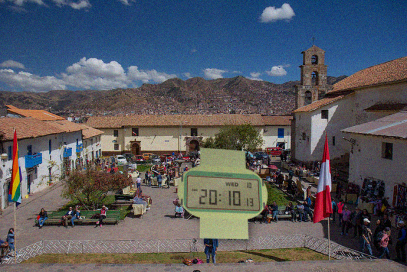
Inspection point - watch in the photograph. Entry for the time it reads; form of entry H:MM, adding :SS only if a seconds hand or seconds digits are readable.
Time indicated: 20:10:13
